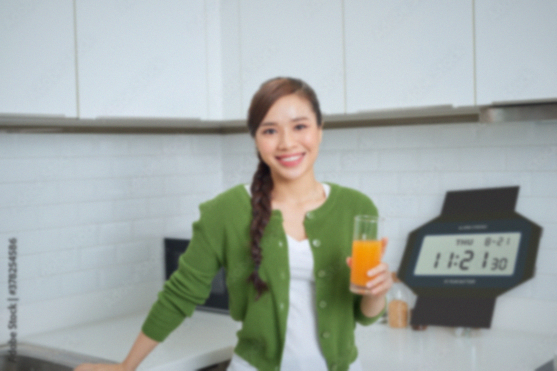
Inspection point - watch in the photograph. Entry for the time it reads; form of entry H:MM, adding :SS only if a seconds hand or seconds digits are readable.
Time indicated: 11:21
